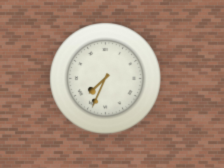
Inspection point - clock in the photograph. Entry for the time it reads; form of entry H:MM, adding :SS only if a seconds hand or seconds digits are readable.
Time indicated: 7:34
